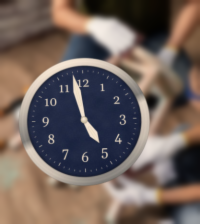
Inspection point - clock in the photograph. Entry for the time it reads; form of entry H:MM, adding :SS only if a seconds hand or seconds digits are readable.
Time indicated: 4:58
